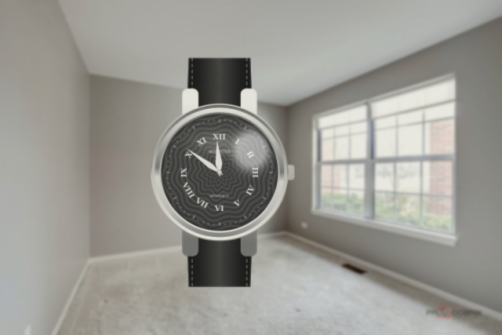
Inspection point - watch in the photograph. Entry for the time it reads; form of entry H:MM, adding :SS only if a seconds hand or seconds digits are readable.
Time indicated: 11:51
